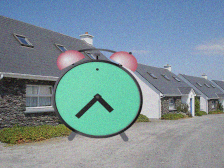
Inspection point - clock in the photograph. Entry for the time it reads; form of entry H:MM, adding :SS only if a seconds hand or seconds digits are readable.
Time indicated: 4:37
